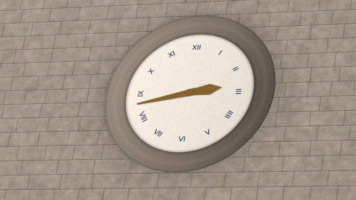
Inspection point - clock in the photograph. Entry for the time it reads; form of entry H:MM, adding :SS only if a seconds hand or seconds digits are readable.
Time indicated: 2:43
